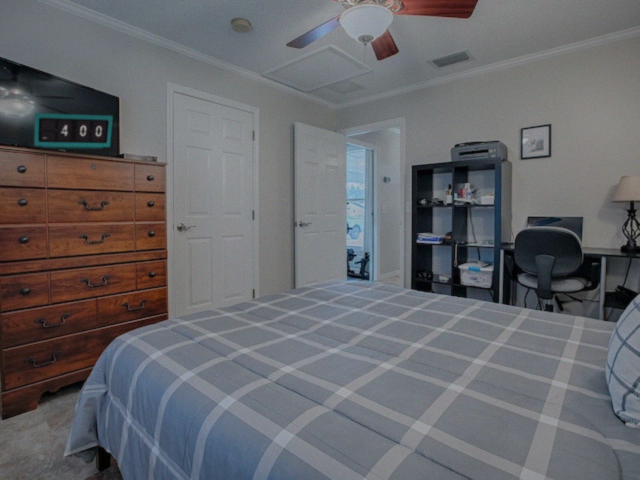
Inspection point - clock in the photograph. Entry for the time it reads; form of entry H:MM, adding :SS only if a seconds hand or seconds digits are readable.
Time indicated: 4:00
